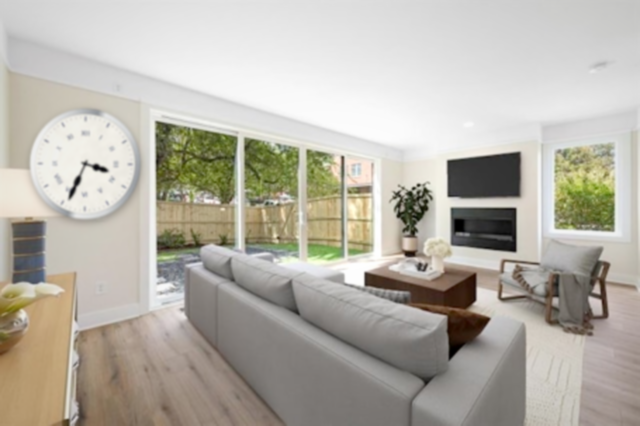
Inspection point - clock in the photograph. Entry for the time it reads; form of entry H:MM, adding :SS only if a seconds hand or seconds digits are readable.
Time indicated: 3:34
